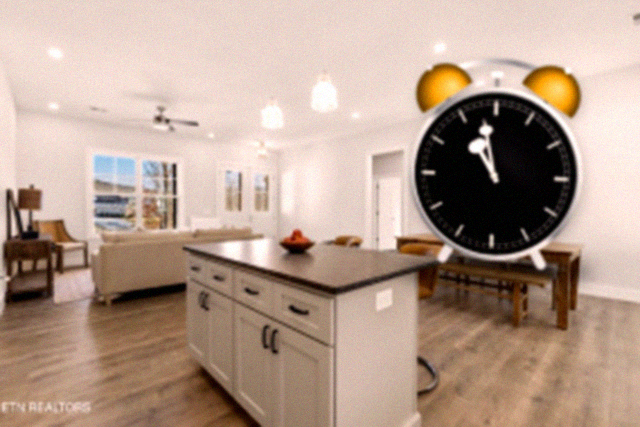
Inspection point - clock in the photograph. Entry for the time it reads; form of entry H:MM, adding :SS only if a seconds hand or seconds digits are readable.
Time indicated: 10:58
